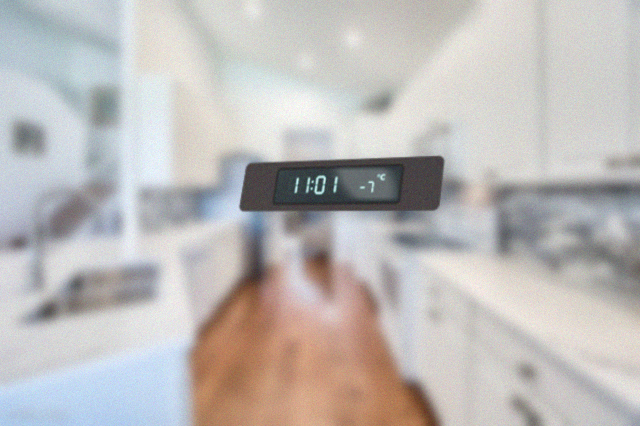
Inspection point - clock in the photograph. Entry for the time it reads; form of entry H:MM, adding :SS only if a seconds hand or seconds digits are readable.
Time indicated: 11:01
